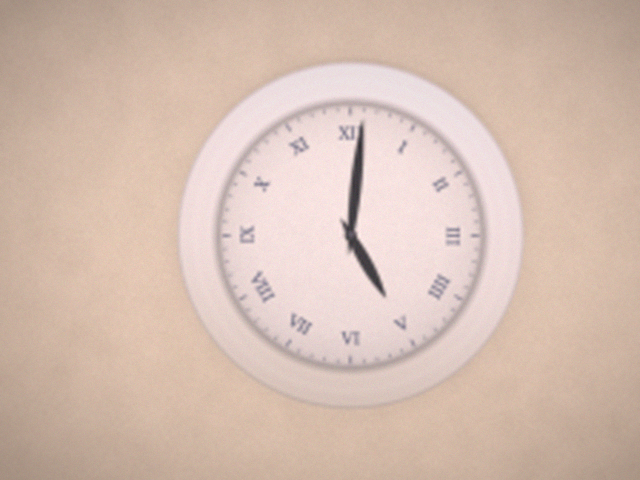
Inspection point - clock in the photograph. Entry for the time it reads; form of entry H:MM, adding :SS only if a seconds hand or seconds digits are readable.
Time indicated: 5:01
